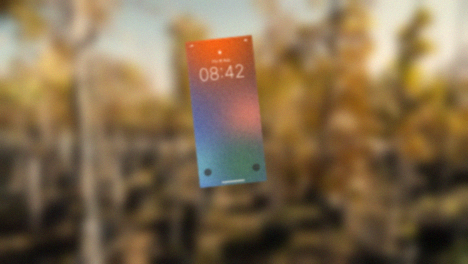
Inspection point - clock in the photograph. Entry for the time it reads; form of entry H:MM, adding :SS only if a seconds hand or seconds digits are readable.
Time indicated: 8:42
